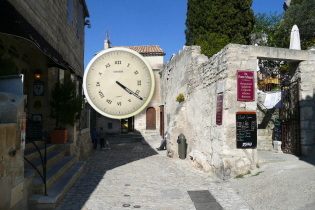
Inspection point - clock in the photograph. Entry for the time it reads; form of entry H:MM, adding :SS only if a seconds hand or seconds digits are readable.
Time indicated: 4:21
